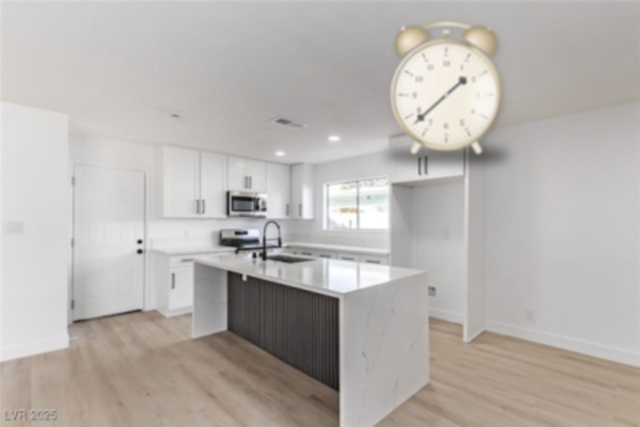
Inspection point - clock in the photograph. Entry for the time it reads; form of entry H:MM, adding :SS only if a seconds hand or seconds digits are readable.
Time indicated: 1:38
